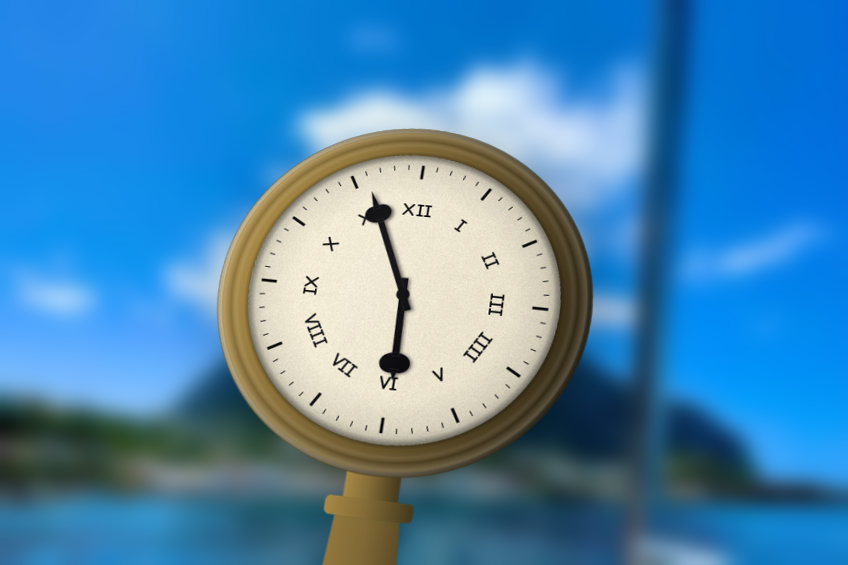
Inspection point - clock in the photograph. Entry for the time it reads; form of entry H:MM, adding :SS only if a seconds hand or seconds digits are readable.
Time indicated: 5:56
